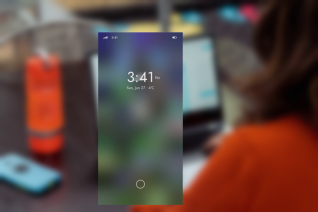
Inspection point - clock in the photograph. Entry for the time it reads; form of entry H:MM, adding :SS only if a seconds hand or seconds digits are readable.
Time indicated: 3:41
